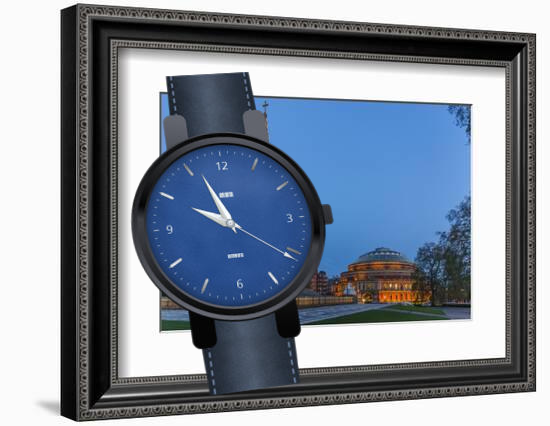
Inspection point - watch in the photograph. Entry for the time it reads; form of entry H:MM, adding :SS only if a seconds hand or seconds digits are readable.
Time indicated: 9:56:21
